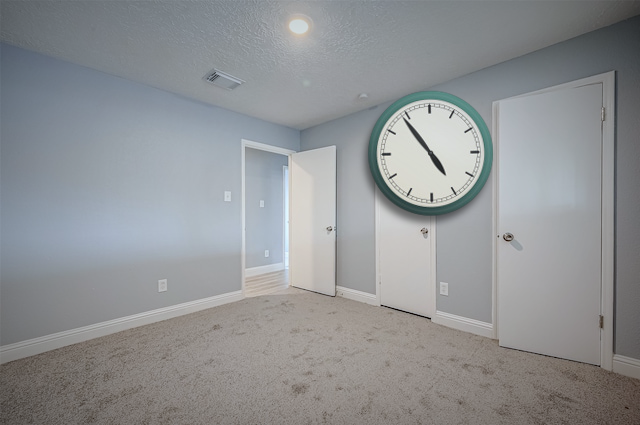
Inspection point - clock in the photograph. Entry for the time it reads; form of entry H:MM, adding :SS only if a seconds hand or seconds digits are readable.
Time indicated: 4:54
